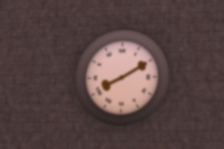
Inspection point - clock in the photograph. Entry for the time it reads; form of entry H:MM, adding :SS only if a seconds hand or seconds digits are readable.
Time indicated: 8:10
